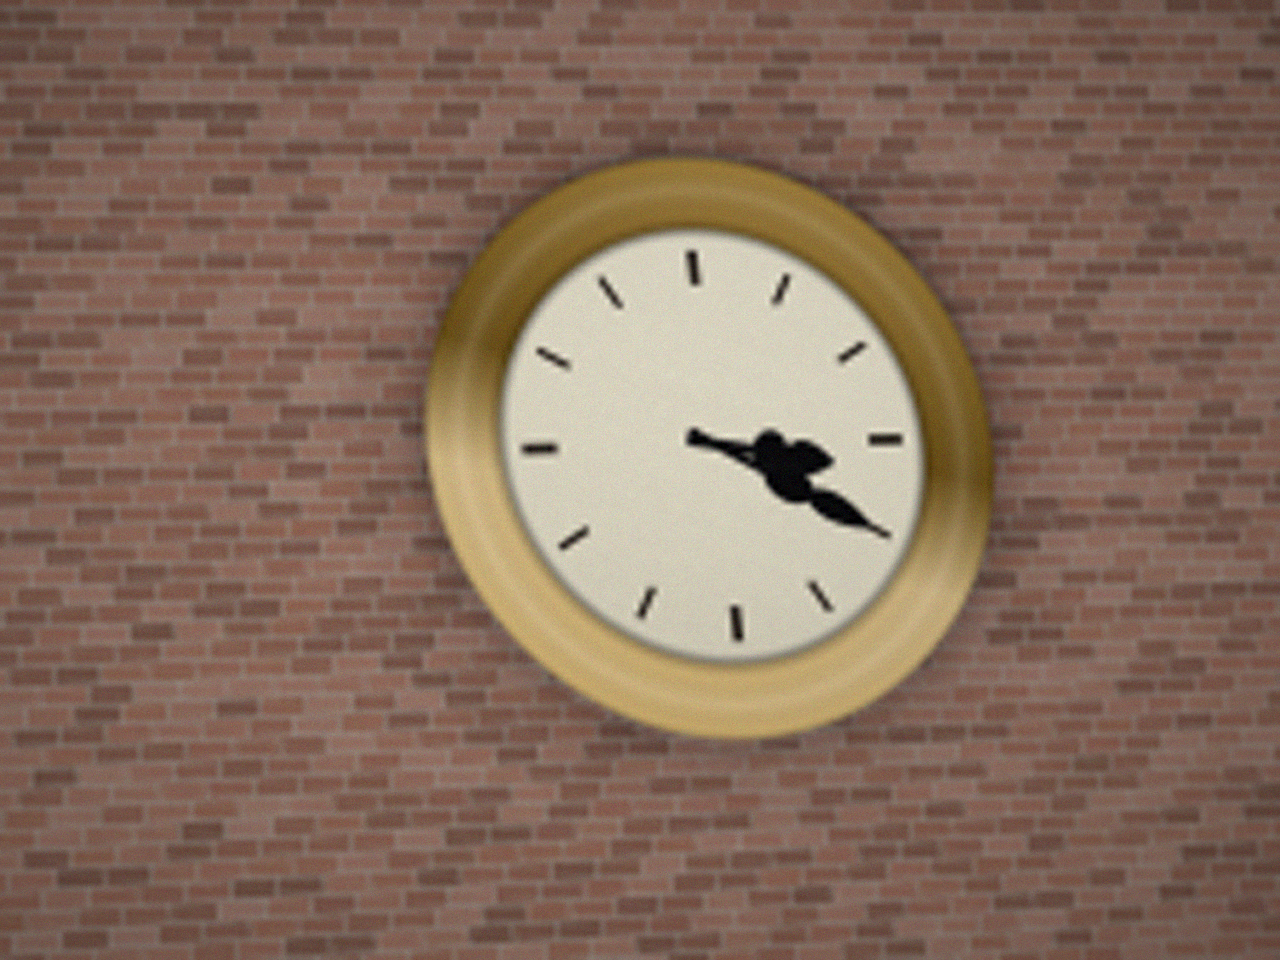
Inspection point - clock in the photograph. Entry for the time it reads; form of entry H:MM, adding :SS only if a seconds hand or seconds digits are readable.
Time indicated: 3:20
